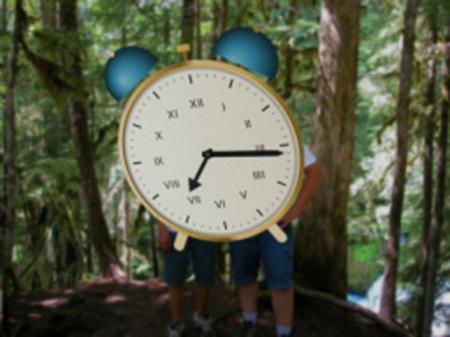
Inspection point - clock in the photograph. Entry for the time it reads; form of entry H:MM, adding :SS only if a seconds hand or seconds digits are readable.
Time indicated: 7:16
